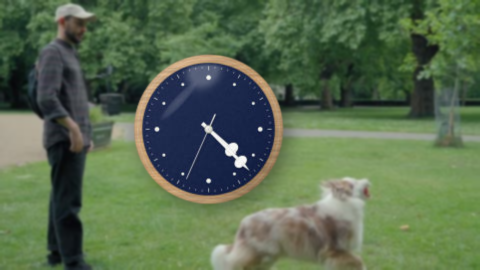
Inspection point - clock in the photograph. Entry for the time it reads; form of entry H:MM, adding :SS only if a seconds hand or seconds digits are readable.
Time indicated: 4:22:34
